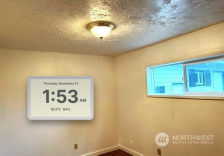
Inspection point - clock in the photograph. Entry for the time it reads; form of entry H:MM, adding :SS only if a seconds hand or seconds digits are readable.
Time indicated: 1:53
